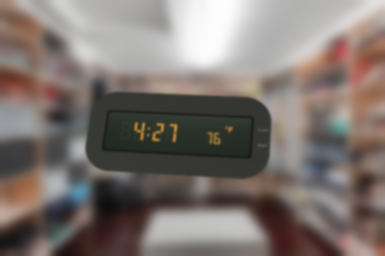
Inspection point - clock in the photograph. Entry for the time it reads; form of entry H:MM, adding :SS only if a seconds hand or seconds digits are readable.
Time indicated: 4:27
